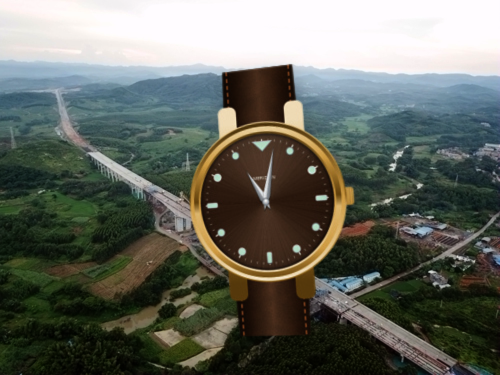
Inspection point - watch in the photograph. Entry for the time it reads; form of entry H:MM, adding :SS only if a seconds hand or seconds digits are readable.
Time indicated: 11:02
